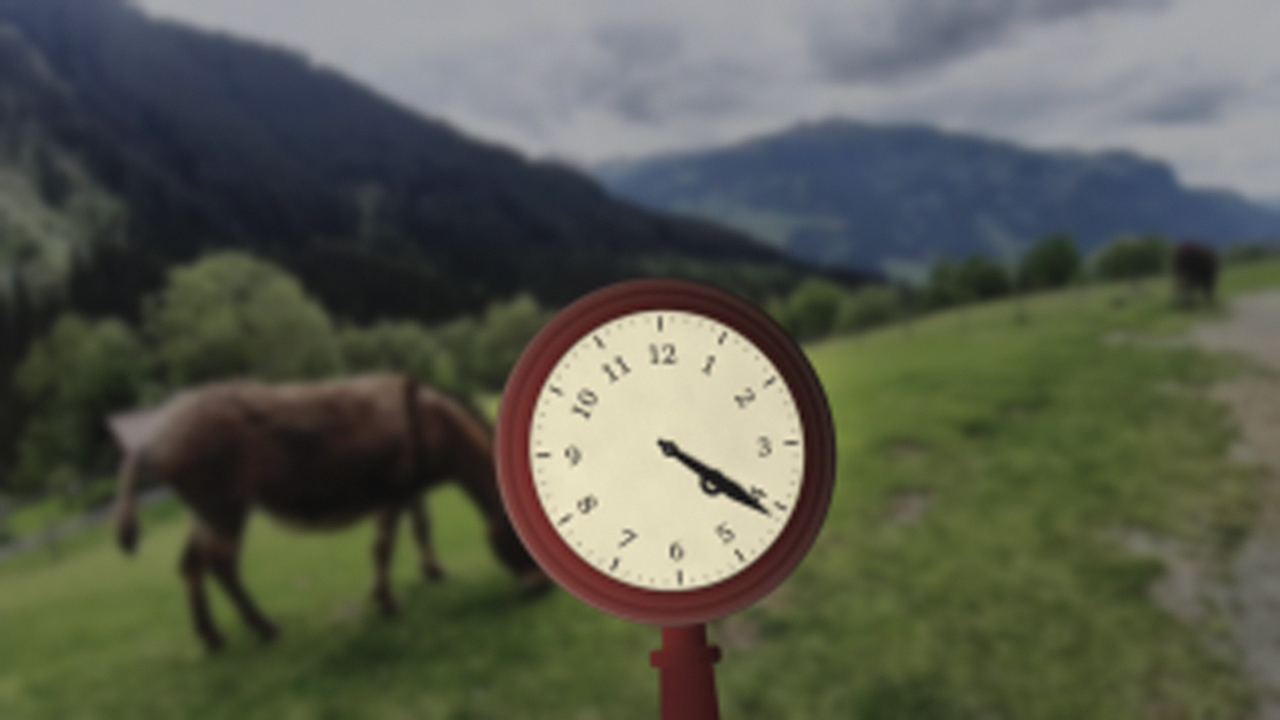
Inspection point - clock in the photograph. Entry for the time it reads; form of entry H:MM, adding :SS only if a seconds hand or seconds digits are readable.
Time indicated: 4:21
